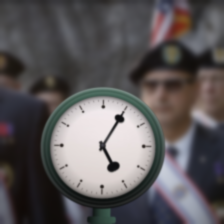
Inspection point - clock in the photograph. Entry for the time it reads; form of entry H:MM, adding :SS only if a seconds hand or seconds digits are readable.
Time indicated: 5:05
